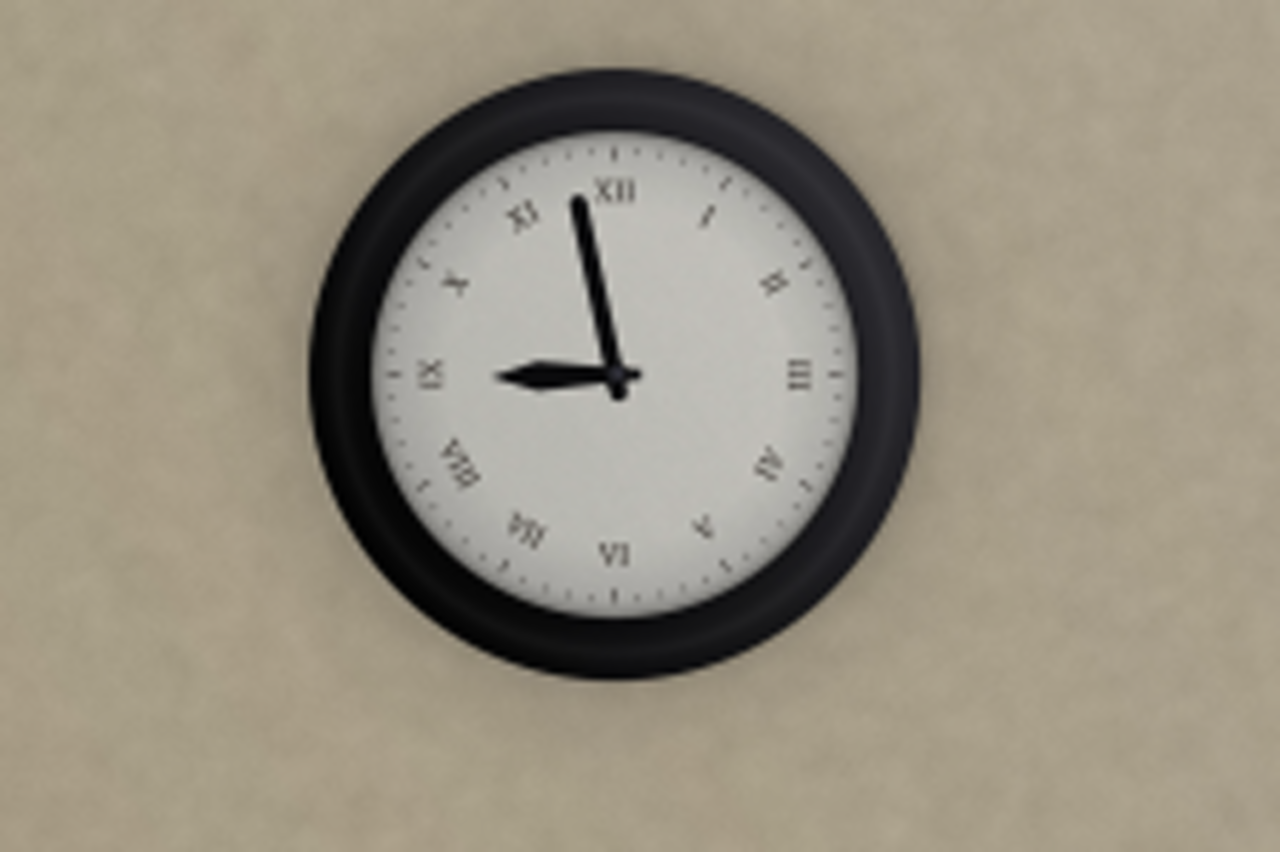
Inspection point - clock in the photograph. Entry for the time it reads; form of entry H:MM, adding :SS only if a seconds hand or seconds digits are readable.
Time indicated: 8:58
